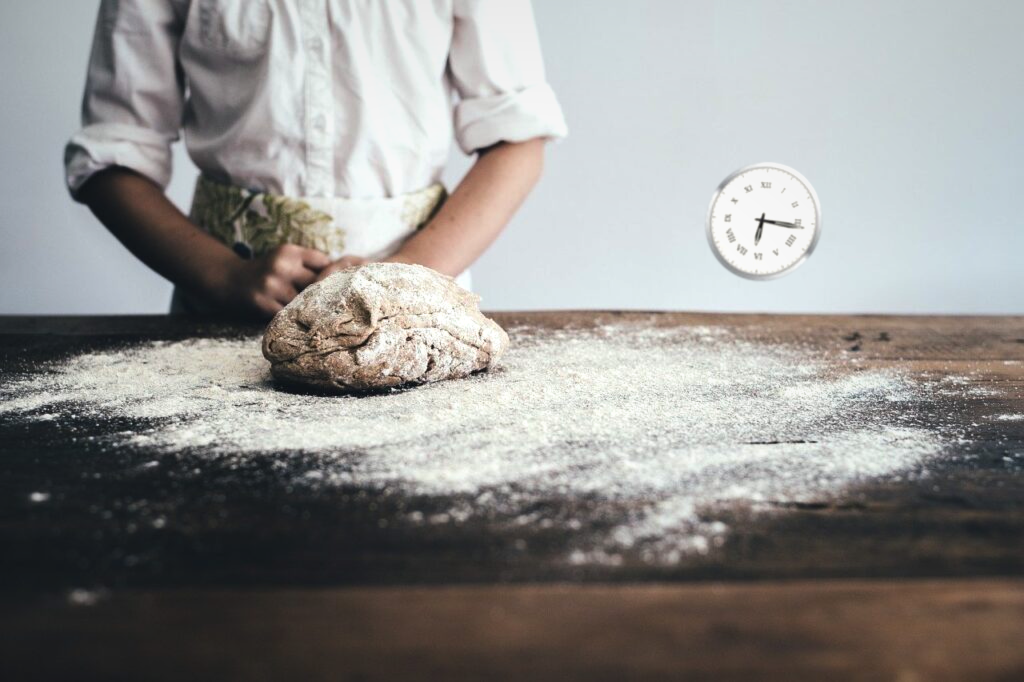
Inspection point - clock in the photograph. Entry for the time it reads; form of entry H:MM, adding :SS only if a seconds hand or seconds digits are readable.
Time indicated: 6:16
